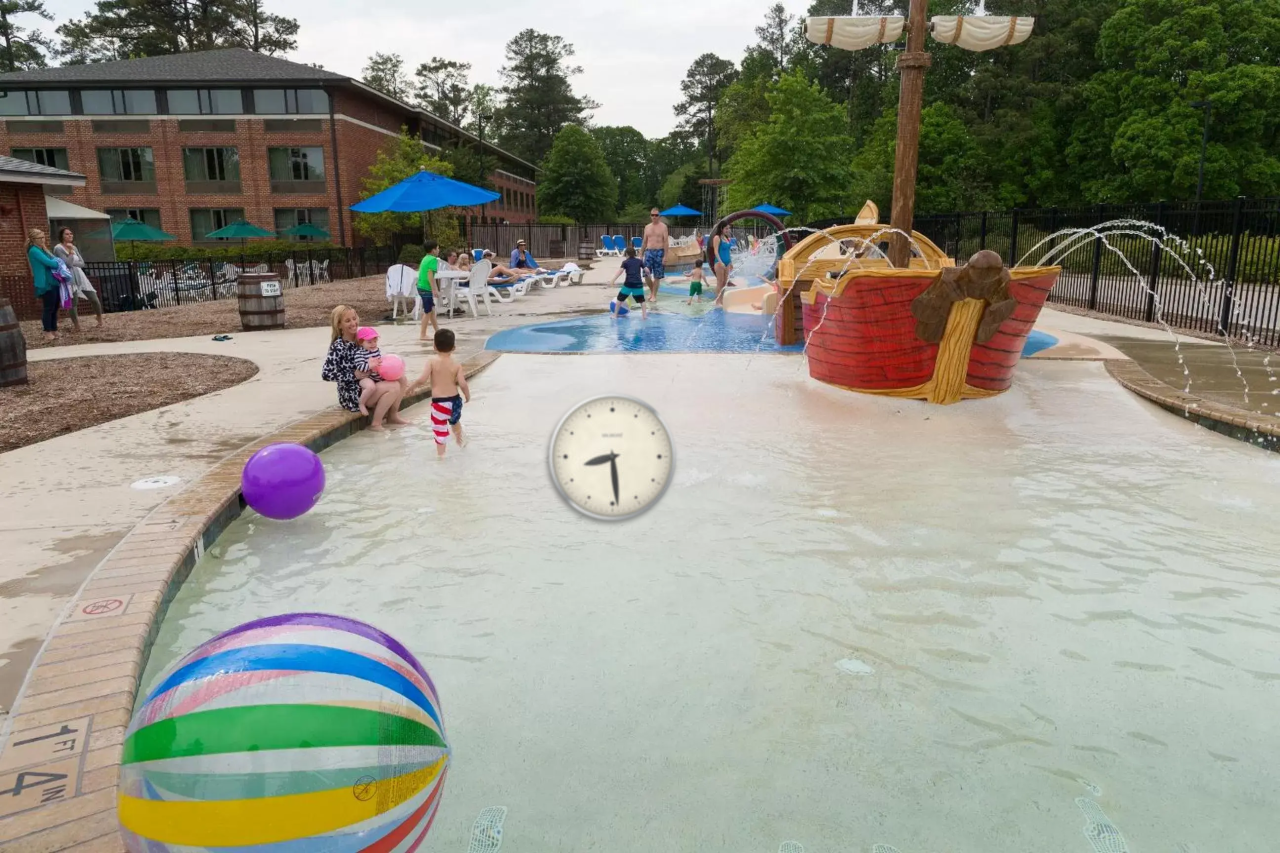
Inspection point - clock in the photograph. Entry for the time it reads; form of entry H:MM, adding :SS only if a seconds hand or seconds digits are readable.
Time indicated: 8:29
